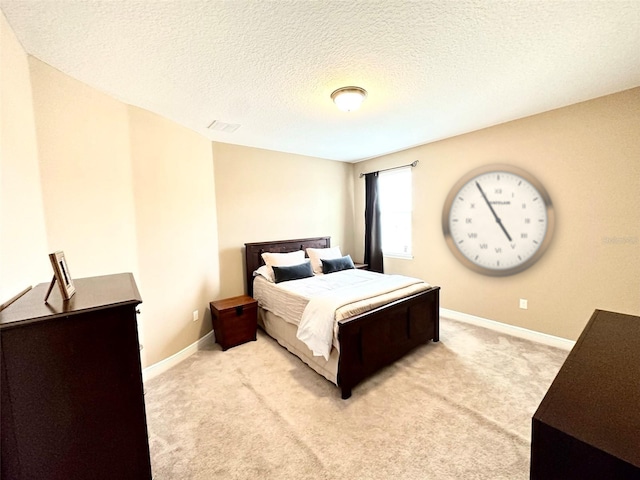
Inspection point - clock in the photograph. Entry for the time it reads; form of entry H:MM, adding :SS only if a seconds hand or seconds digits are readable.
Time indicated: 4:55
